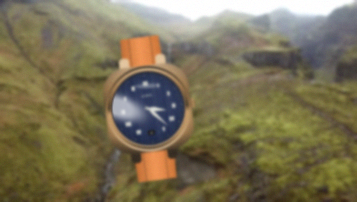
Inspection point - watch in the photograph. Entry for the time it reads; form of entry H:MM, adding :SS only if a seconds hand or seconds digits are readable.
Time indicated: 3:23
